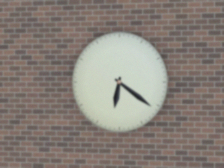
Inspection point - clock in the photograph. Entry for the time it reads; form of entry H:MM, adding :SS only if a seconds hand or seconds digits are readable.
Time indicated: 6:21
